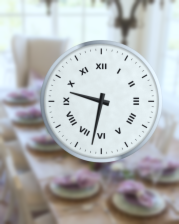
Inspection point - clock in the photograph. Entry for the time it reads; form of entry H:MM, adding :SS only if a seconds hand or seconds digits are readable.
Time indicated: 9:32
